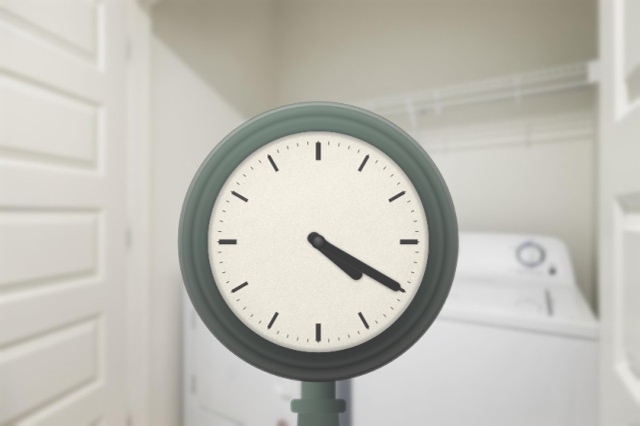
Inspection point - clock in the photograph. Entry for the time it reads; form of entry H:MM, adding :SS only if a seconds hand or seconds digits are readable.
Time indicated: 4:20
